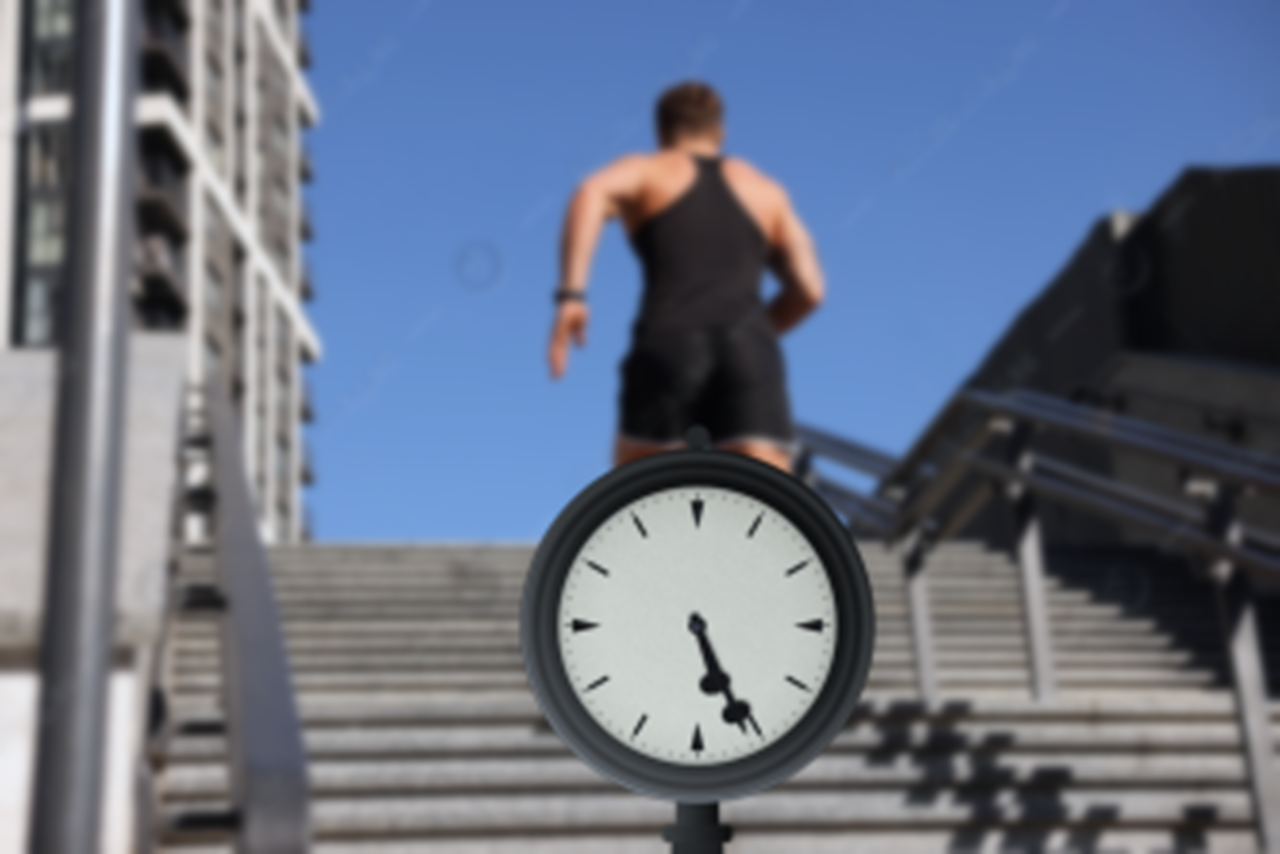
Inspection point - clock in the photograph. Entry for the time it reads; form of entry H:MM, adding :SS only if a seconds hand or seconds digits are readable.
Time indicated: 5:26
